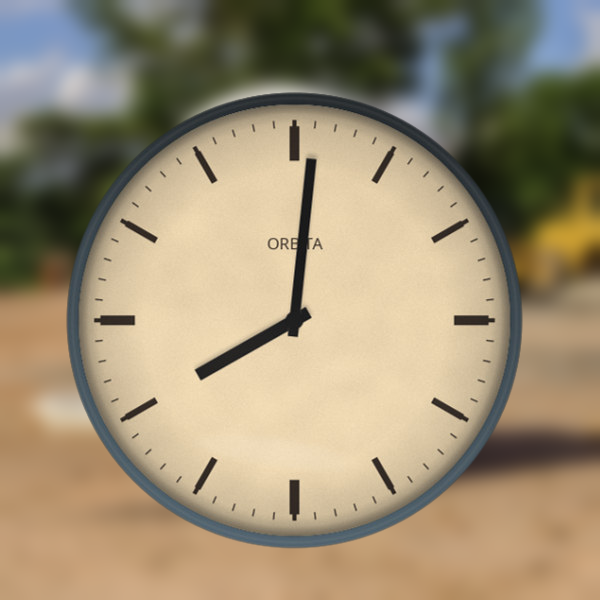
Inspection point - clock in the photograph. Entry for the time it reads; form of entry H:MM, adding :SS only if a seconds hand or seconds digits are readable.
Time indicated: 8:01
